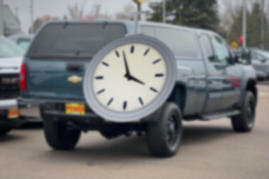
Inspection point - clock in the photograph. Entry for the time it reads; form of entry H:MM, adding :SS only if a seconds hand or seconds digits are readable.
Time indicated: 3:57
